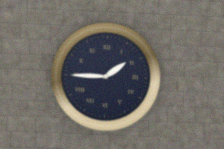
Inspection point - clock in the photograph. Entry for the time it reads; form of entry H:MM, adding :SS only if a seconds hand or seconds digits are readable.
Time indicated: 1:45
